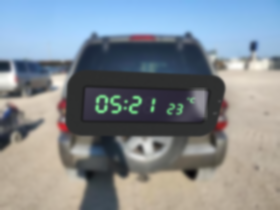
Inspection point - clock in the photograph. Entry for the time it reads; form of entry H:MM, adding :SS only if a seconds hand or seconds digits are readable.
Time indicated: 5:21
